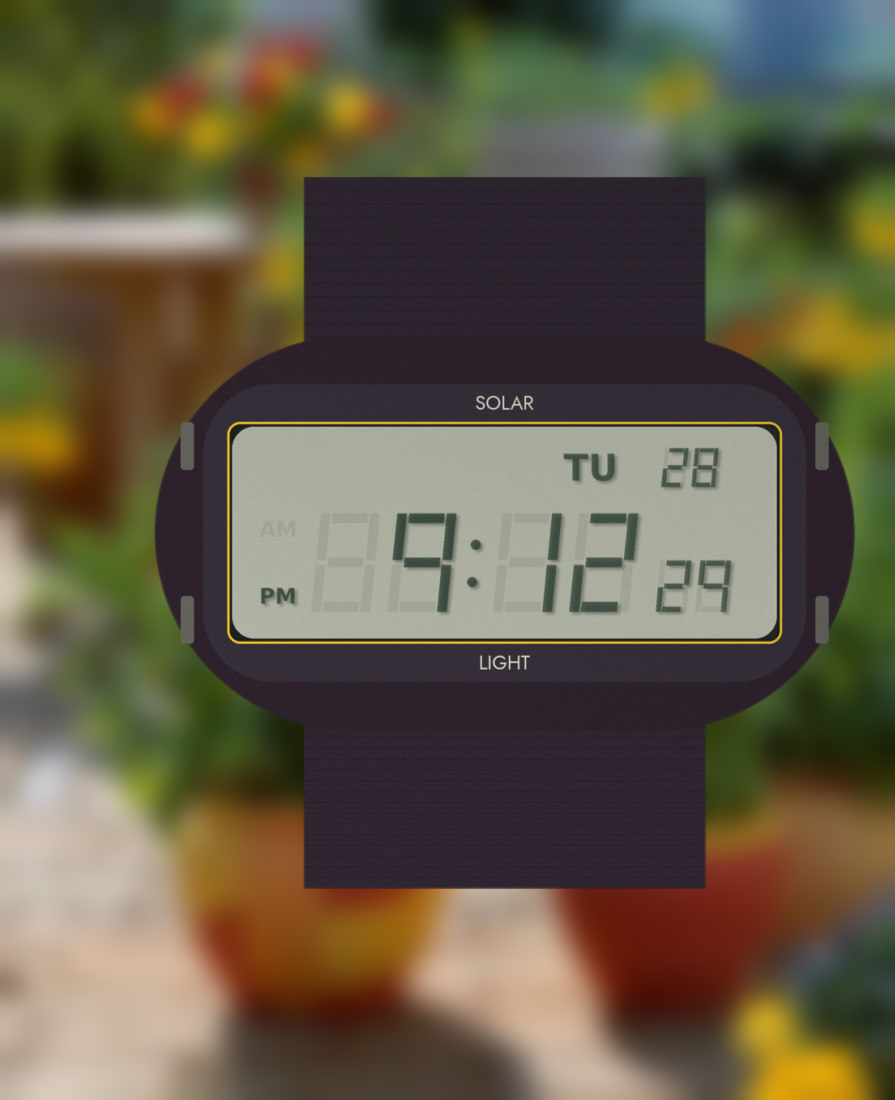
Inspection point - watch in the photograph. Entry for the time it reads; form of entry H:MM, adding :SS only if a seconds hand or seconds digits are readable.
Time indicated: 9:12:29
